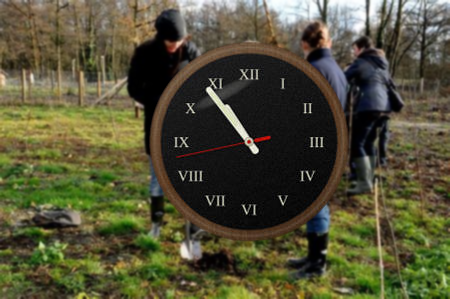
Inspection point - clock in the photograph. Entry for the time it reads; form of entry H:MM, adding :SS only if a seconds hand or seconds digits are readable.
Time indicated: 10:53:43
